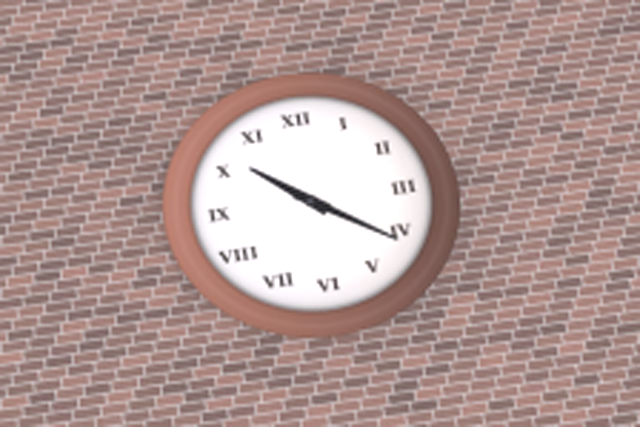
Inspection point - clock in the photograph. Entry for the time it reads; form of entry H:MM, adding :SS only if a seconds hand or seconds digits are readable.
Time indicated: 10:21
